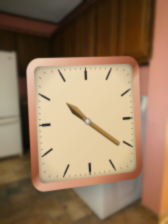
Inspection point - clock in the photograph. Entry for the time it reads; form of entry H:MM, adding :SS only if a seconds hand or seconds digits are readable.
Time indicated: 10:21
